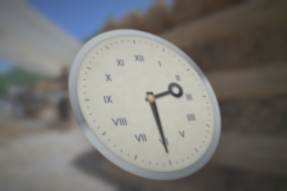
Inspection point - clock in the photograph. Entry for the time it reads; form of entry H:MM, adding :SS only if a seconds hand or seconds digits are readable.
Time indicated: 2:30
